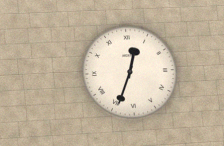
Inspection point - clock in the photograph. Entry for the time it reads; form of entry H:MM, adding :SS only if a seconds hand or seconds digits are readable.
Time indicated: 12:34
